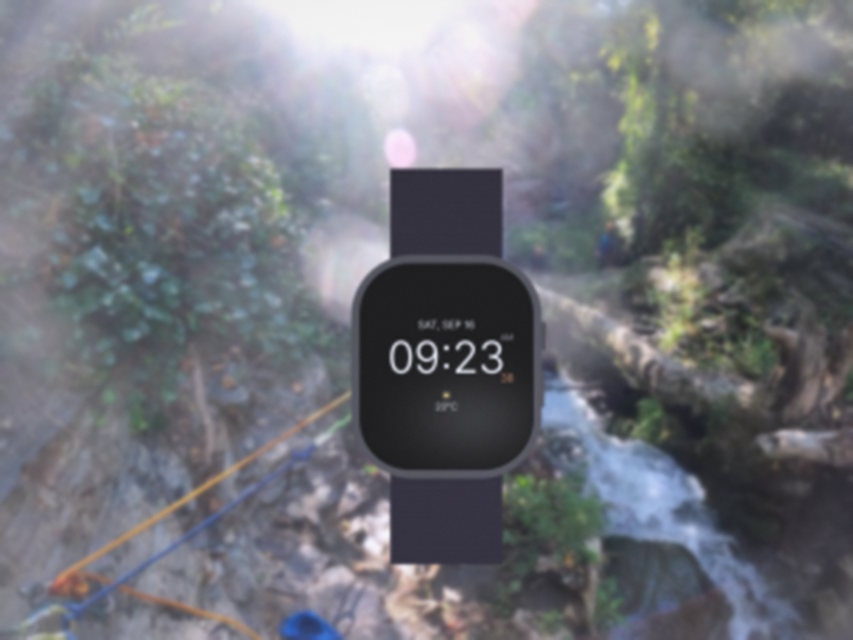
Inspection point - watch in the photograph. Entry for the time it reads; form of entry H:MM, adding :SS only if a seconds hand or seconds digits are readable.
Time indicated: 9:23
